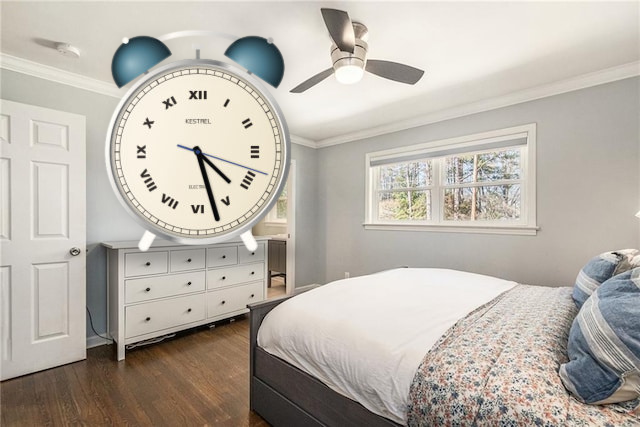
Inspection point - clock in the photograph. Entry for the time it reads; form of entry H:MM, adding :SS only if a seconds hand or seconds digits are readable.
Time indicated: 4:27:18
